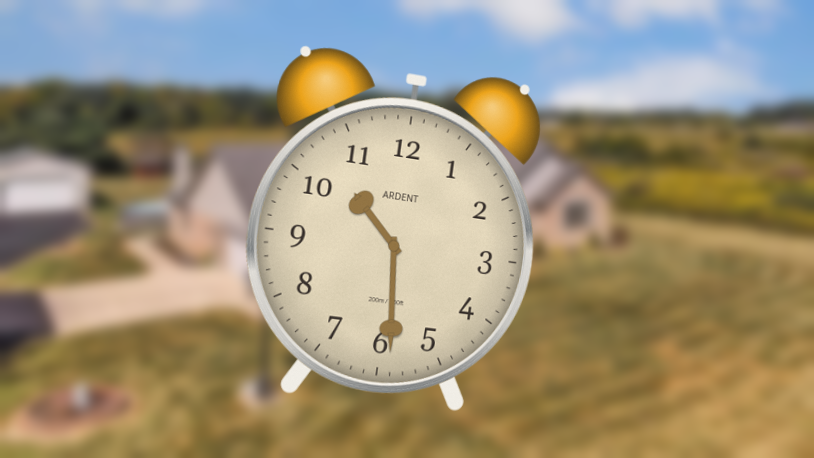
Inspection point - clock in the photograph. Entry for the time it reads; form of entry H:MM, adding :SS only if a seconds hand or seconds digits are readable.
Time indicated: 10:29
